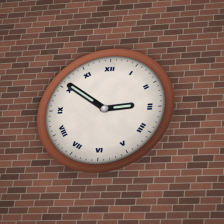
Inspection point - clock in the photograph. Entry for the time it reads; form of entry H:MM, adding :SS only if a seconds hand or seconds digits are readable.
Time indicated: 2:51
